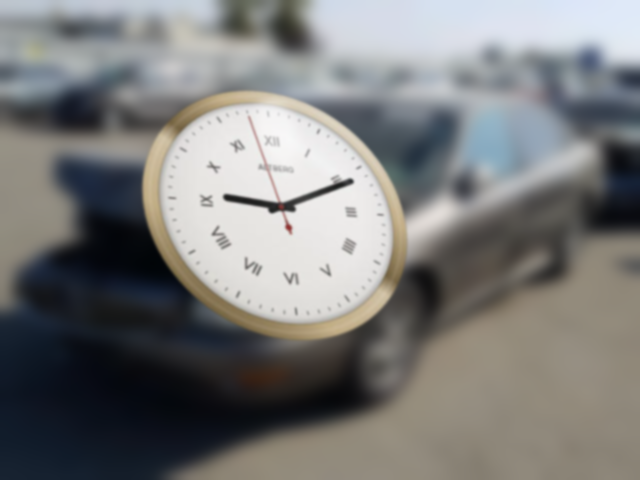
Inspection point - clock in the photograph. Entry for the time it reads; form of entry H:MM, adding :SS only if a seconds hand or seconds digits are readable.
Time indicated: 9:10:58
